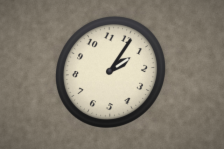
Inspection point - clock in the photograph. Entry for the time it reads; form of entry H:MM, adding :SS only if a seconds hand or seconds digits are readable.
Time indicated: 1:01
